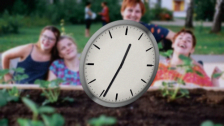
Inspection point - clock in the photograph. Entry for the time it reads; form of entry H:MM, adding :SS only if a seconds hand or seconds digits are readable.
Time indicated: 12:34
